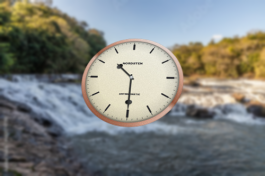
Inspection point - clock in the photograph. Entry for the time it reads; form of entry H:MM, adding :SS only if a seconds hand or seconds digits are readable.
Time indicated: 10:30
